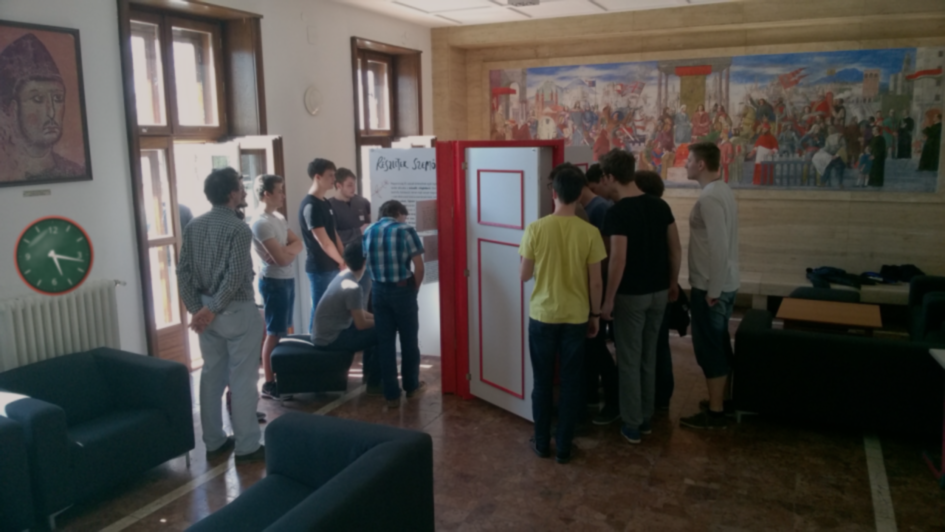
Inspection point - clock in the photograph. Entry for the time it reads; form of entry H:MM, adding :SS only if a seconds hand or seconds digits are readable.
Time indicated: 5:17
